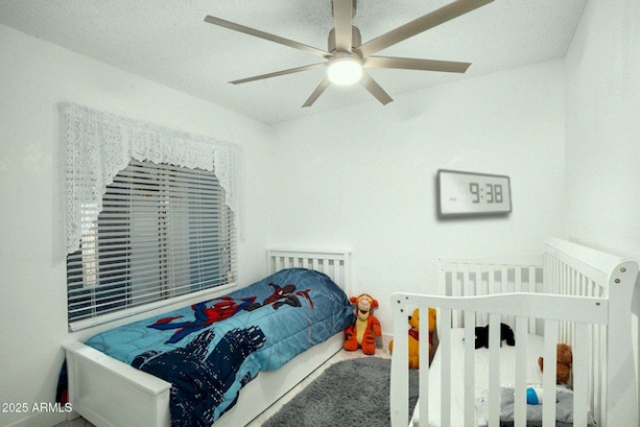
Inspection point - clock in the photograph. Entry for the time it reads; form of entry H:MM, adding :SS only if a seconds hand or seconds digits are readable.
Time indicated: 9:38
